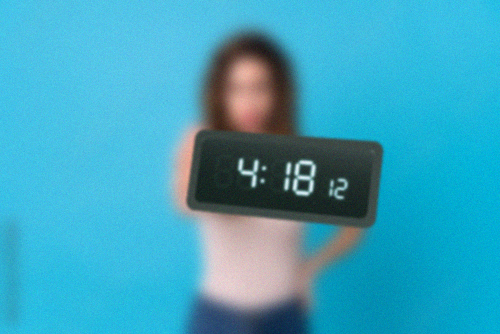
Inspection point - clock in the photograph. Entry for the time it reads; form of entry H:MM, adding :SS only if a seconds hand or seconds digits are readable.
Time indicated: 4:18:12
